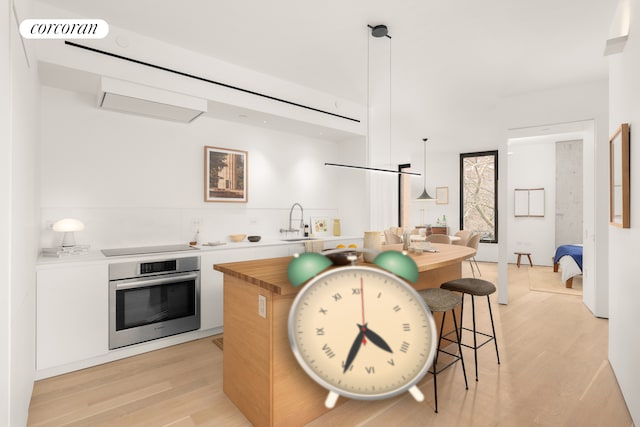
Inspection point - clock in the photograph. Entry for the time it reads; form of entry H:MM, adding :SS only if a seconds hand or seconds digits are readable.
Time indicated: 4:35:01
